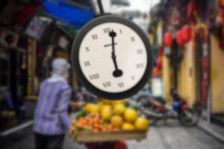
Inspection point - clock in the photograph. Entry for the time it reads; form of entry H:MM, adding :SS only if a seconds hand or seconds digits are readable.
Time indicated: 6:02
